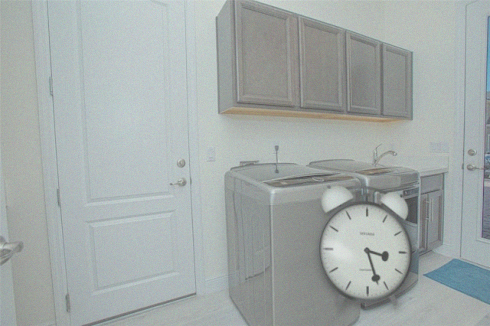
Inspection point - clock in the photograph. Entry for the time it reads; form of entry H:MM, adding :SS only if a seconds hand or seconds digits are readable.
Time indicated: 3:27
